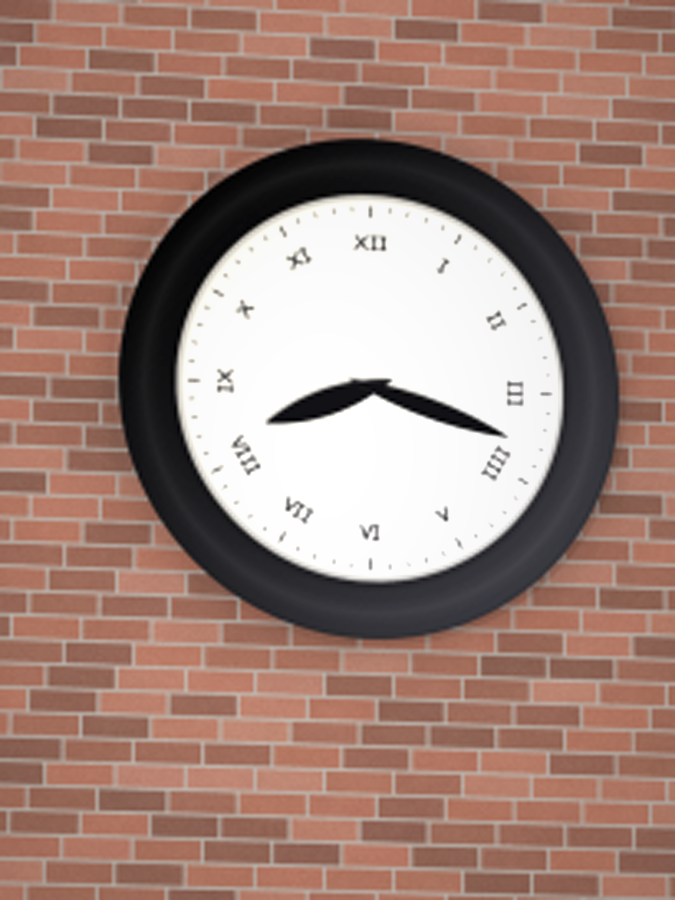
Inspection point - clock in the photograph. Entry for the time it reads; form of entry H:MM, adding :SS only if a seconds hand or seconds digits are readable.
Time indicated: 8:18
